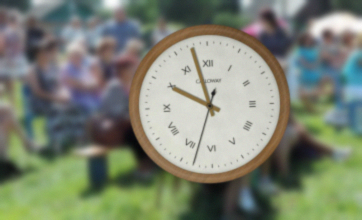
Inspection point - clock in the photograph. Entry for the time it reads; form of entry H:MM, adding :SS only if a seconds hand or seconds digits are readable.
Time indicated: 9:57:33
